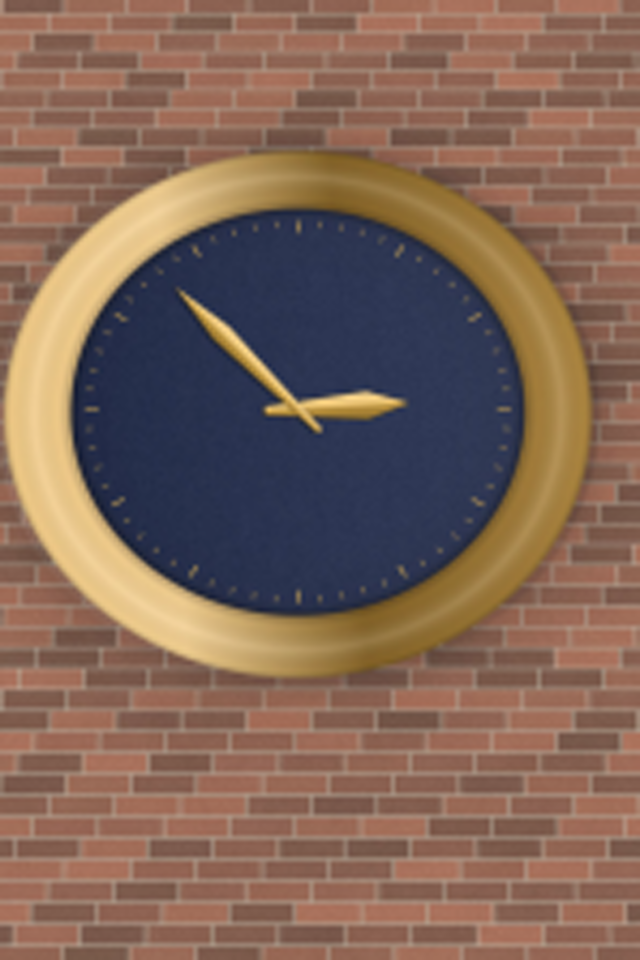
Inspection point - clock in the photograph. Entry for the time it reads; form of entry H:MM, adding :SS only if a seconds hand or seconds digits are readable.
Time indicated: 2:53
